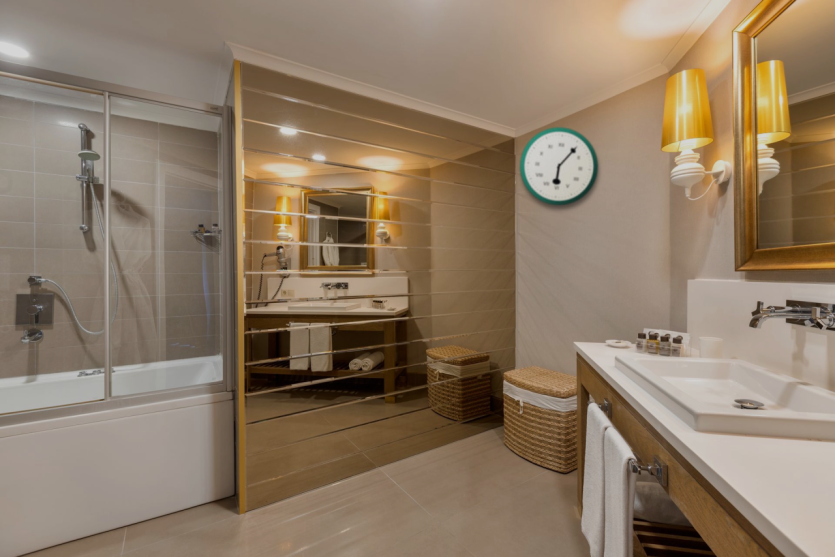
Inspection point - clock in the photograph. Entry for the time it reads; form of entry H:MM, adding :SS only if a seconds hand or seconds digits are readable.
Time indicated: 6:06
